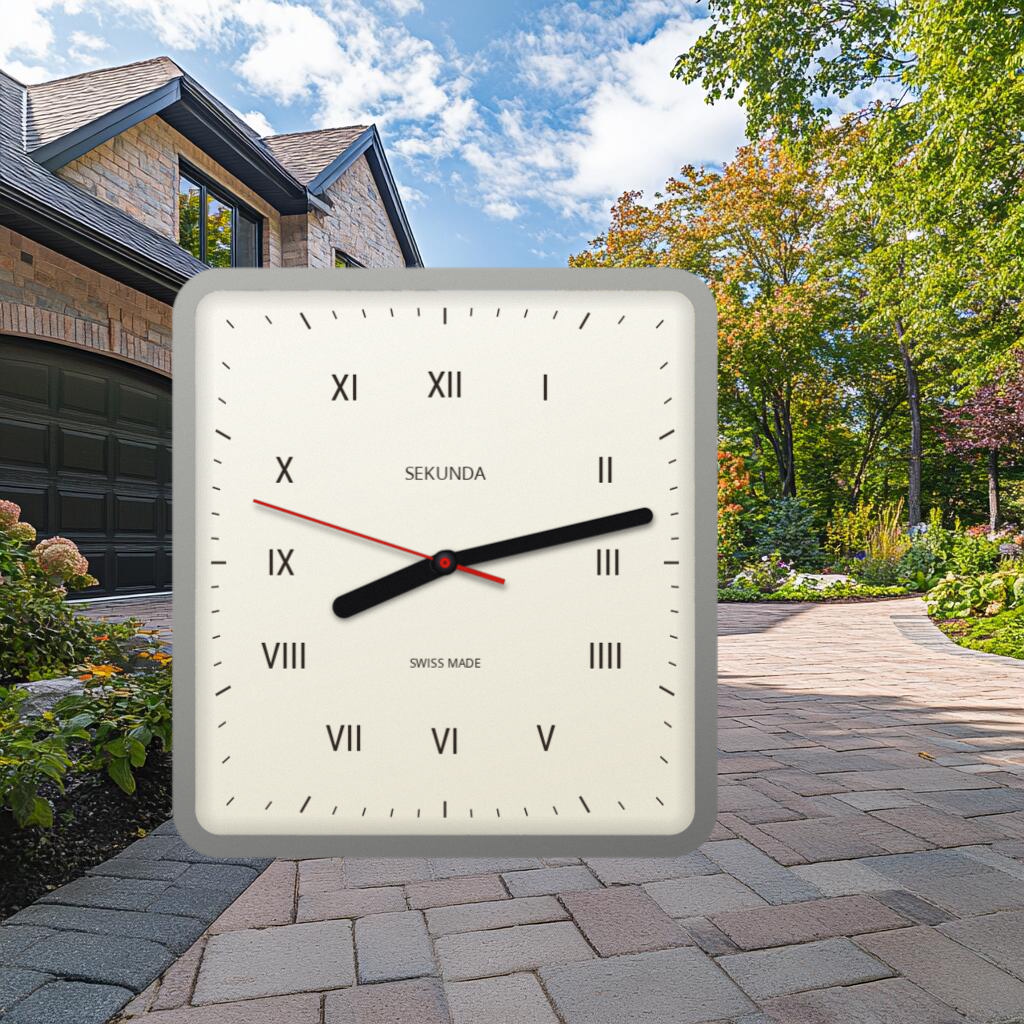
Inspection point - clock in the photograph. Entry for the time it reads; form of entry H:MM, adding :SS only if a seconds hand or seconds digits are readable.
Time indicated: 8:12:48
